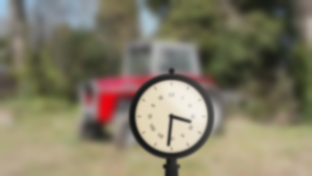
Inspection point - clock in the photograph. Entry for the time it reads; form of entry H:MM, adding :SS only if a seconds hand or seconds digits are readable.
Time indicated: 3:31
